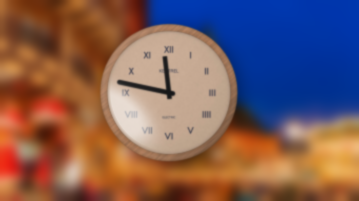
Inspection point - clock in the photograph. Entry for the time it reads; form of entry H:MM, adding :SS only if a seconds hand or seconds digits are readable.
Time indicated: 11:47
